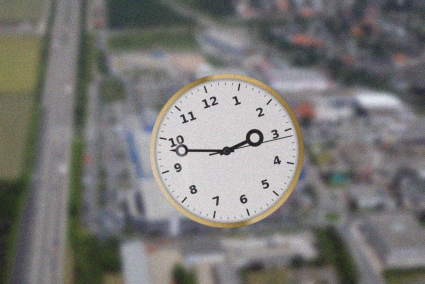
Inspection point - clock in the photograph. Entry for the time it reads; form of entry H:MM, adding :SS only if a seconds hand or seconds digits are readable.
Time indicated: 2:48:16
